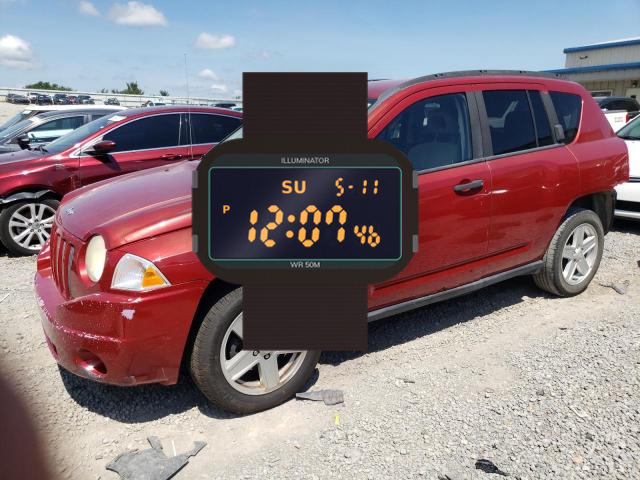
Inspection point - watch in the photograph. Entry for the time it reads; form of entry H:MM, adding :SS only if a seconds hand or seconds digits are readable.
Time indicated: 12:07:46
